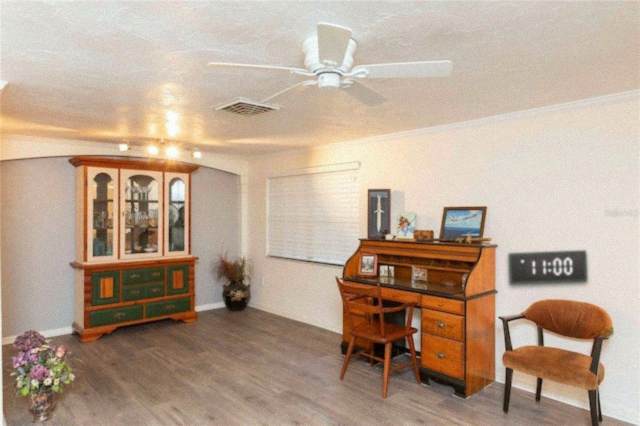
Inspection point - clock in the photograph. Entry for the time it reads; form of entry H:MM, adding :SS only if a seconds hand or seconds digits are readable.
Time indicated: 11:00
